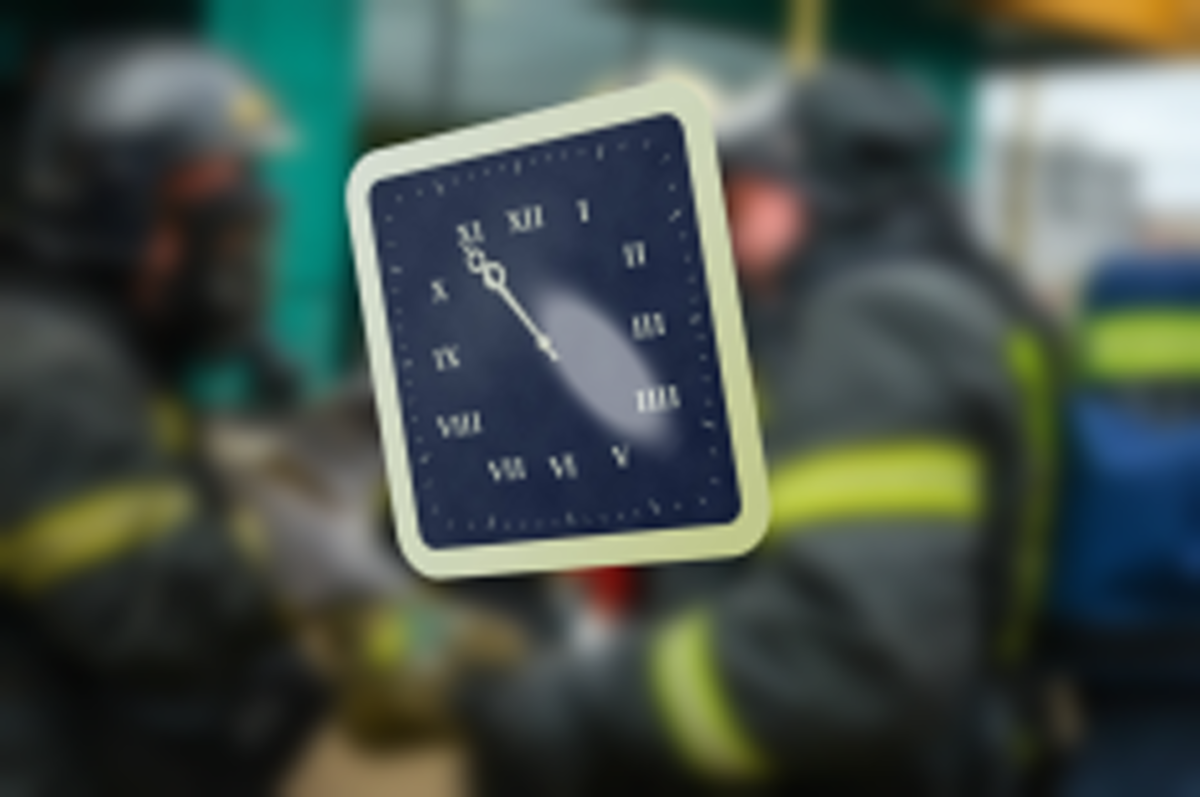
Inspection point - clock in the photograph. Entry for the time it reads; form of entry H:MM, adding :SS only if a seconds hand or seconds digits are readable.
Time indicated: 10:54
